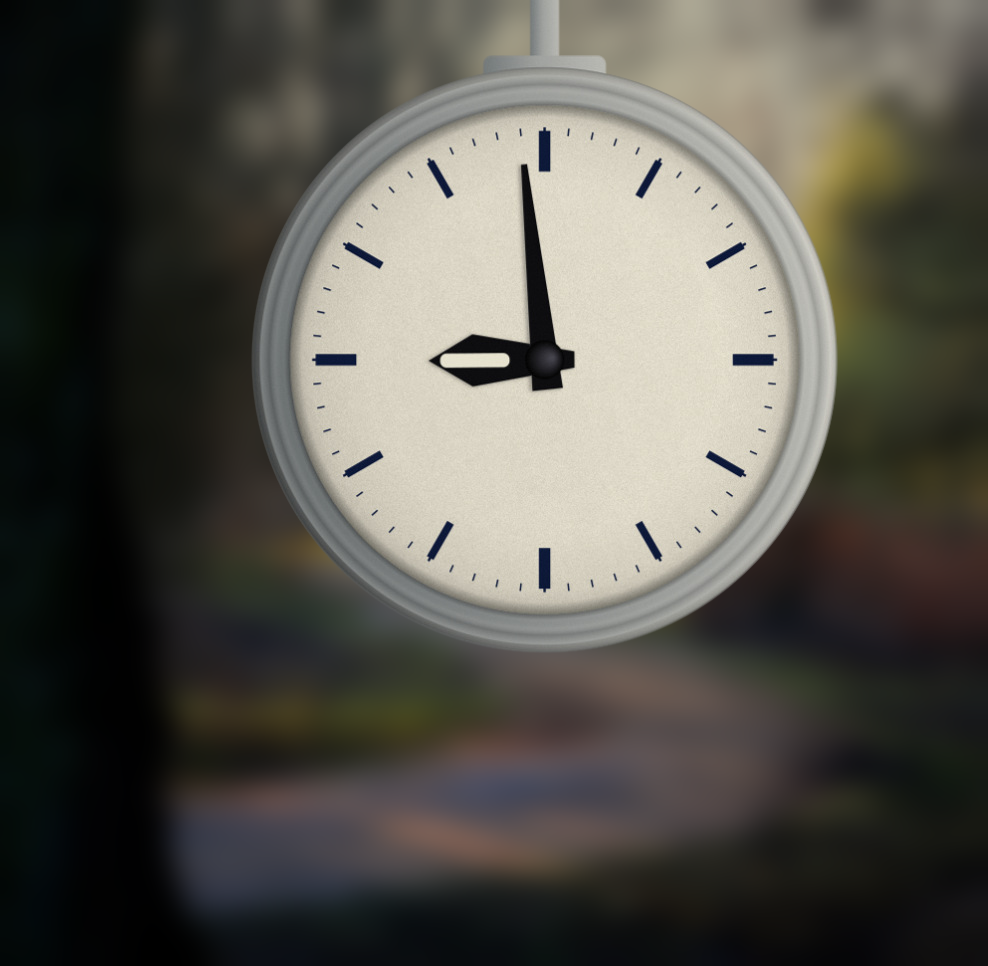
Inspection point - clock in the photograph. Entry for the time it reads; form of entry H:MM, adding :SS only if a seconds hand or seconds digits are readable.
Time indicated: 8:59
